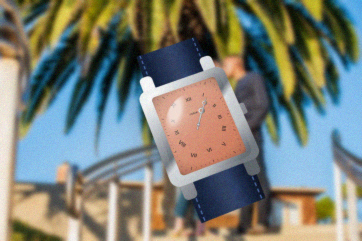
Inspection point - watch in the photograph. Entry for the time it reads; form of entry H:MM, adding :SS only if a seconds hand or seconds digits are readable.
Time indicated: 1:06
